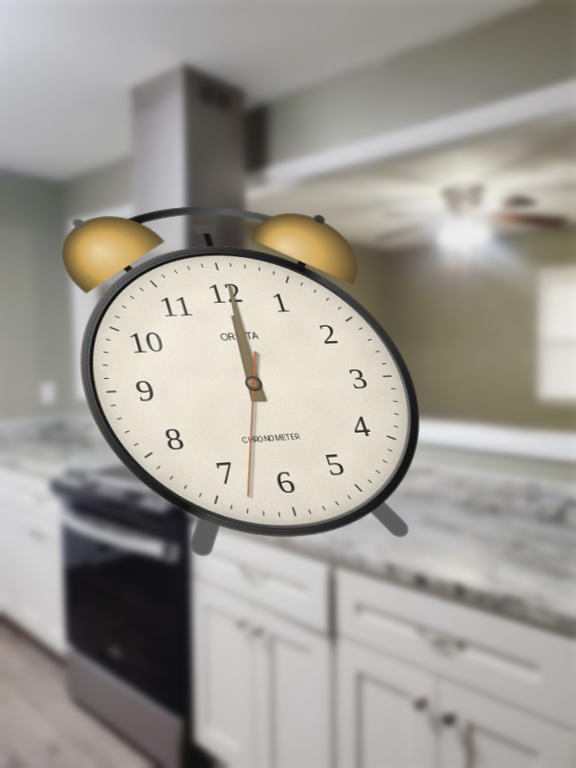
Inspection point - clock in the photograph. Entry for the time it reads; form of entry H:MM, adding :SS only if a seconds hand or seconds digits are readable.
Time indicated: 12:00:33
